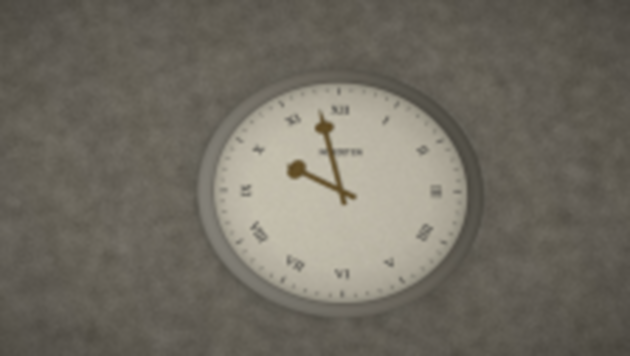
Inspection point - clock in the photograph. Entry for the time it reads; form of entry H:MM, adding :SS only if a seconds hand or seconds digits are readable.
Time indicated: 9:58
